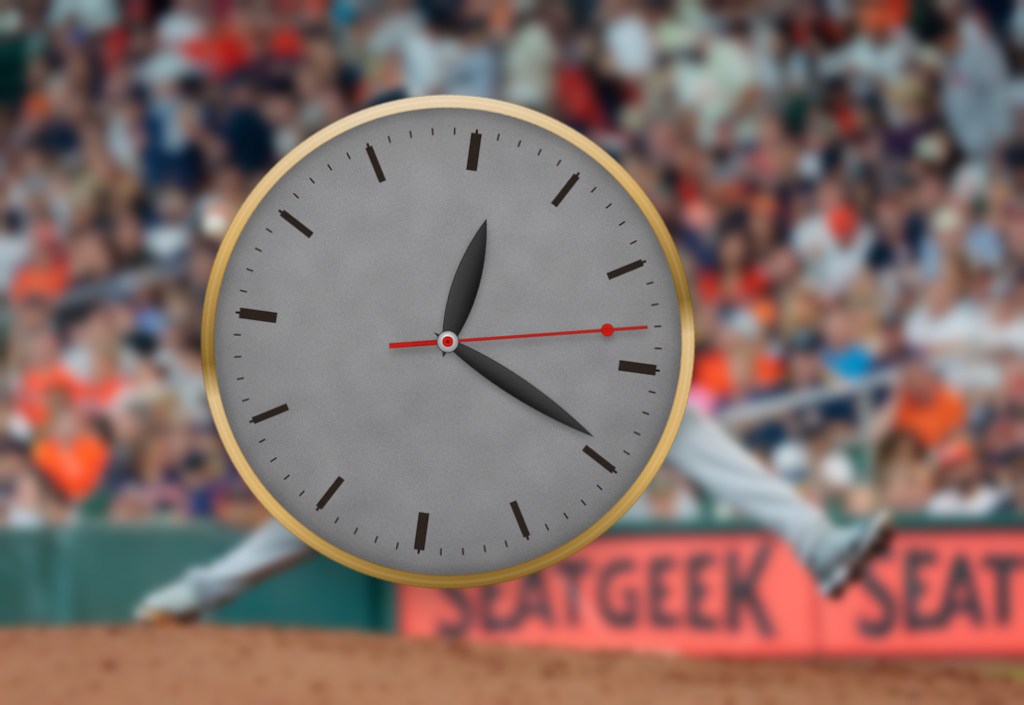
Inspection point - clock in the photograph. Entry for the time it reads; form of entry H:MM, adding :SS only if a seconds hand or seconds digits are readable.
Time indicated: 12:19:13
